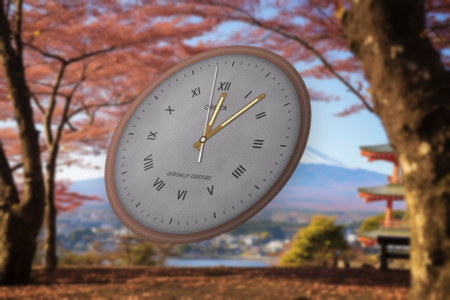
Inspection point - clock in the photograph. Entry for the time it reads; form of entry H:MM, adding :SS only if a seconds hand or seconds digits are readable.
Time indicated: 12:06:58
